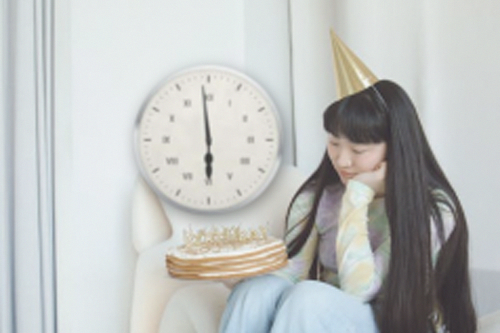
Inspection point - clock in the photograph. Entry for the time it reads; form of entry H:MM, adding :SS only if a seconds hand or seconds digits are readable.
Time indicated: 5:59
